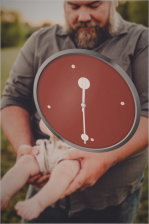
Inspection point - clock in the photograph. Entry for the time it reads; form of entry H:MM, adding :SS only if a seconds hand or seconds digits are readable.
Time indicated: 12:32
